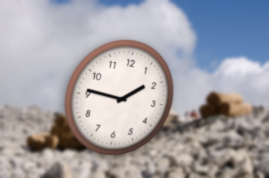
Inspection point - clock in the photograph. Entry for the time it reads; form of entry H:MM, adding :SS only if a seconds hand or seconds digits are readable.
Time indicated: 1:46
